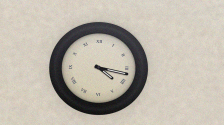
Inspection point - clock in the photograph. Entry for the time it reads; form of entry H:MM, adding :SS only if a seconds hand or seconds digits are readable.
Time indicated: 4:17
